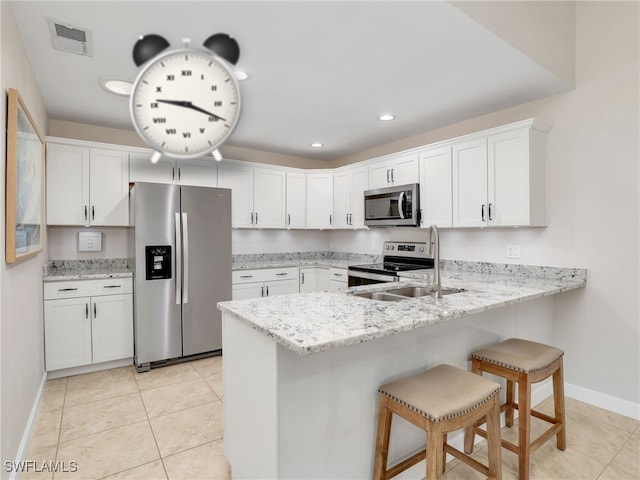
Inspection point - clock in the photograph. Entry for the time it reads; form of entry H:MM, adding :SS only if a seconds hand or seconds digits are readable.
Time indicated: 9:19
